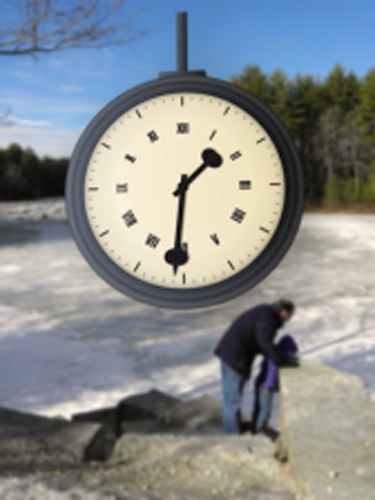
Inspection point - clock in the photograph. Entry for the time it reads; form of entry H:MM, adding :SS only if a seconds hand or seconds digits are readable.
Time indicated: 1:31
